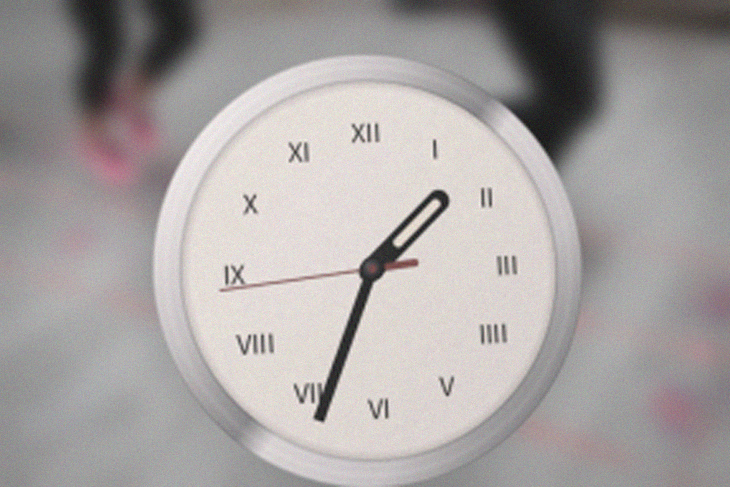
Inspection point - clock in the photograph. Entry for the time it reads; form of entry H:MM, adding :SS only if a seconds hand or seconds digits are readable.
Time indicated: 1:33:44
